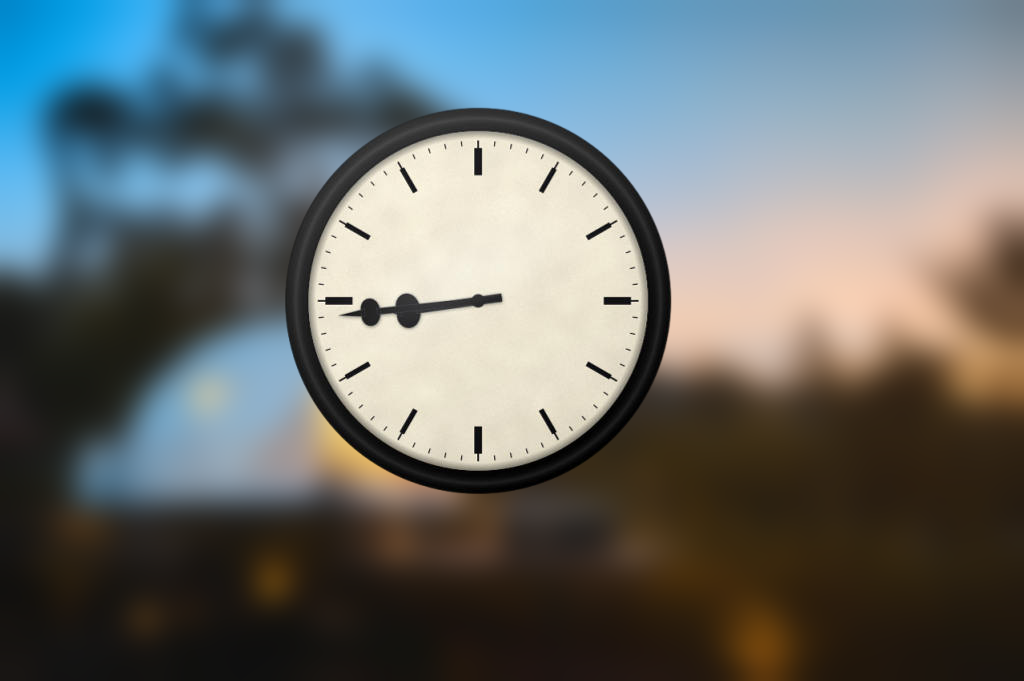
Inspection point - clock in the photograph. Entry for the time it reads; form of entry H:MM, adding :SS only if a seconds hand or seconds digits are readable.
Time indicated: 8:44
